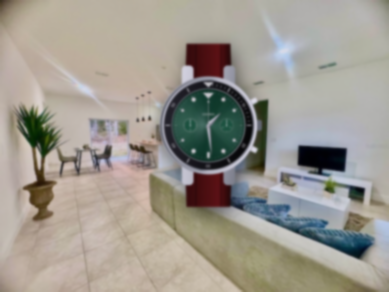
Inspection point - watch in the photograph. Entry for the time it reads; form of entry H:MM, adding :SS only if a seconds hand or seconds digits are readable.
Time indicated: 1:29
